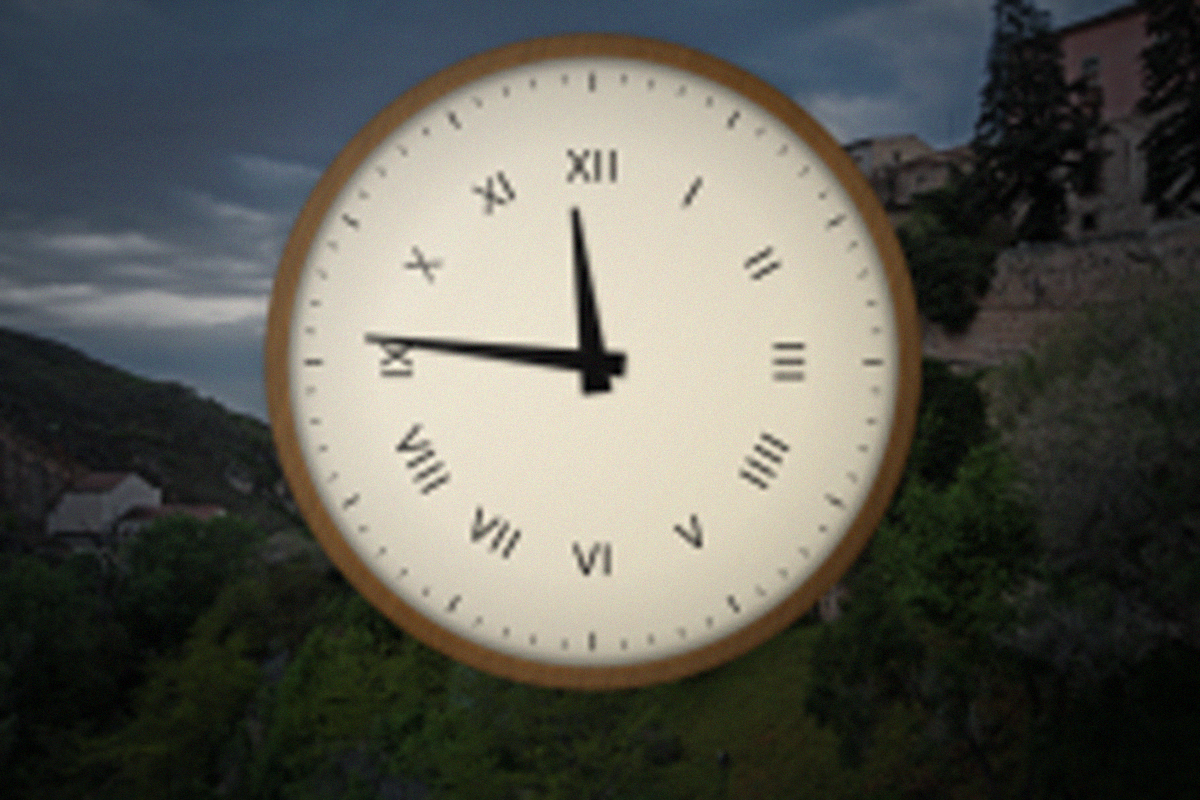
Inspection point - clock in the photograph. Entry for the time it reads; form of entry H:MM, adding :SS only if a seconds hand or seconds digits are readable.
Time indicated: 11:46
